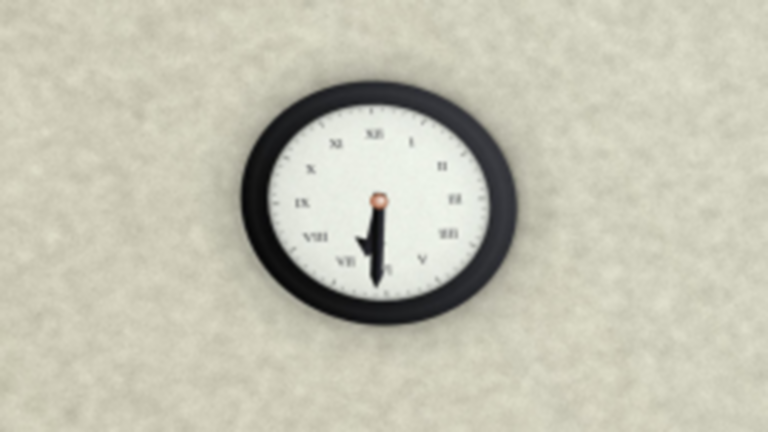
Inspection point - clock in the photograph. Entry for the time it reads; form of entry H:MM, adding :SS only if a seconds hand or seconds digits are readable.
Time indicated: 6:31
